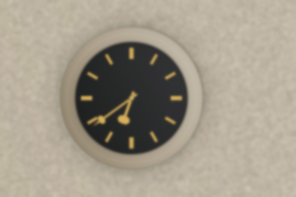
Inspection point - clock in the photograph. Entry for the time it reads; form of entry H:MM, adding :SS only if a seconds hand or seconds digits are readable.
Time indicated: 6:39
